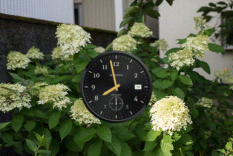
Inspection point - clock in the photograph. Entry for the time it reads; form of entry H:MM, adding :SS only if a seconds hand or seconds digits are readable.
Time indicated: 7:58
